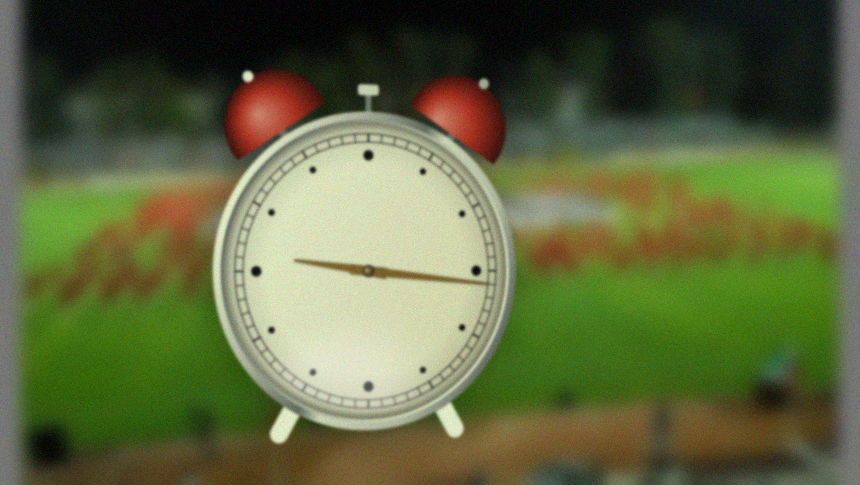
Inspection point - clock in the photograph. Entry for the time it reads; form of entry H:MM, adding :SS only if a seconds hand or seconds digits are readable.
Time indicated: 9:16
